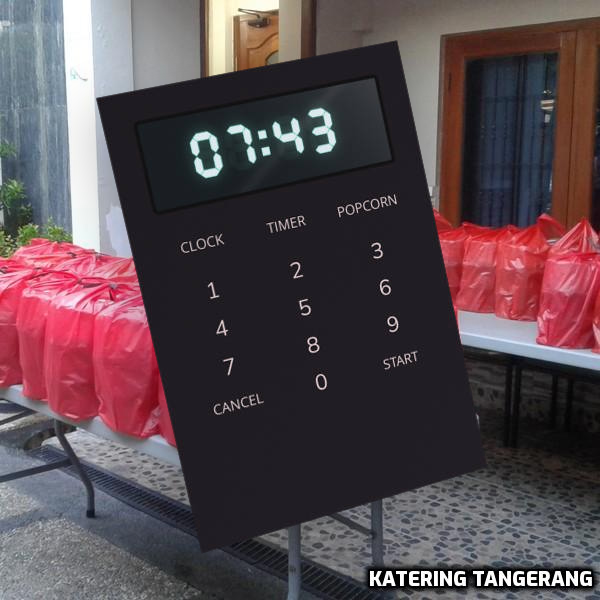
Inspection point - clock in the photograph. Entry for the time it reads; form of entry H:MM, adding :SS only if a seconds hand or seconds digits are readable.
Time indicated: 7:43
